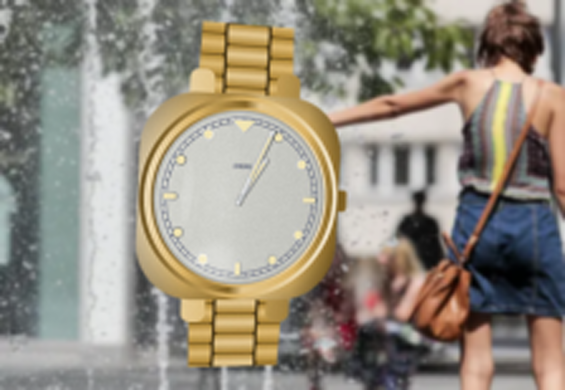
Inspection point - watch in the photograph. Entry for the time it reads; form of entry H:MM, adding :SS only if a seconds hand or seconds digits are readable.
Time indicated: 1:04
